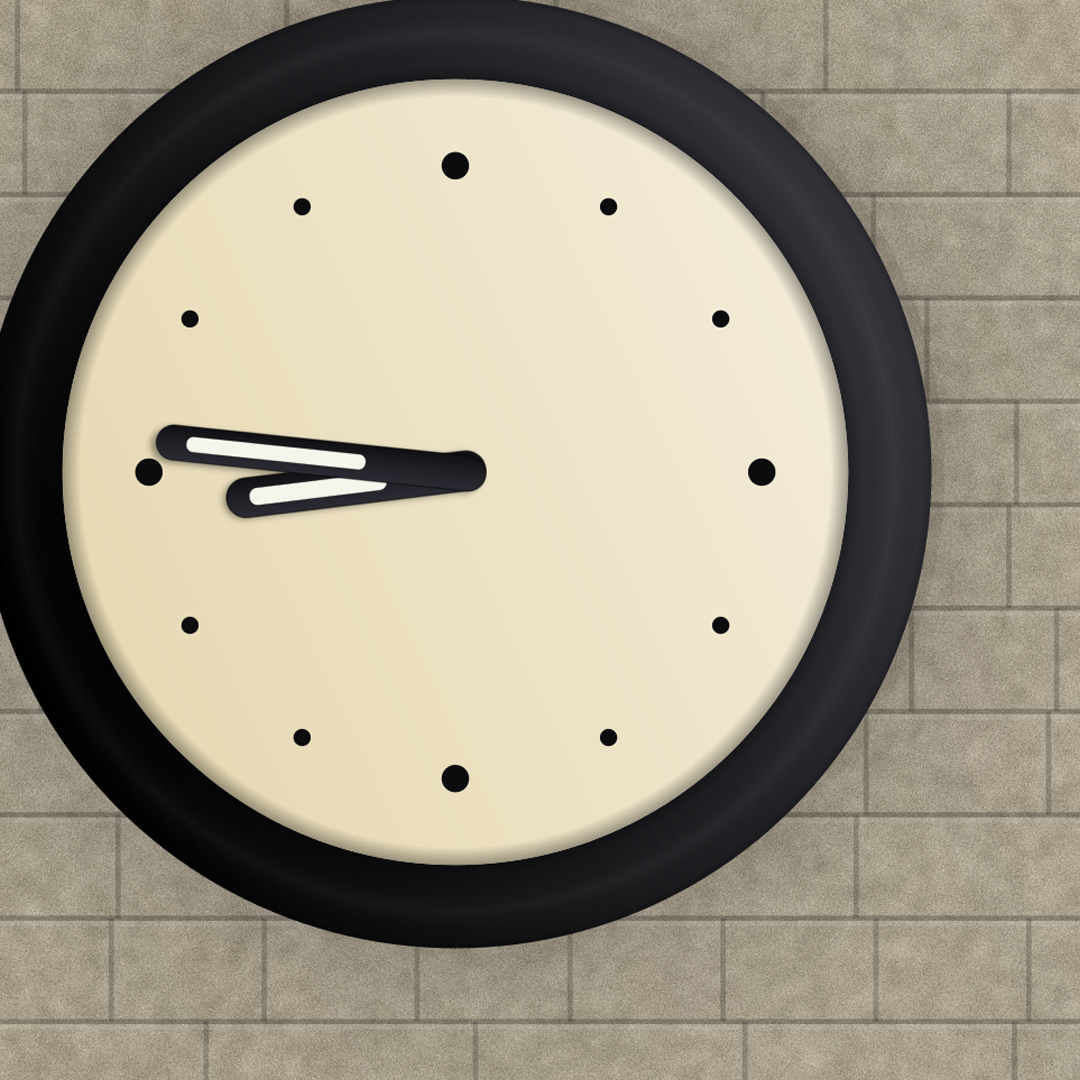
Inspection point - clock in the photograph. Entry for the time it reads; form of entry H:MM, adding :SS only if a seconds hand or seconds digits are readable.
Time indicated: 8:46
